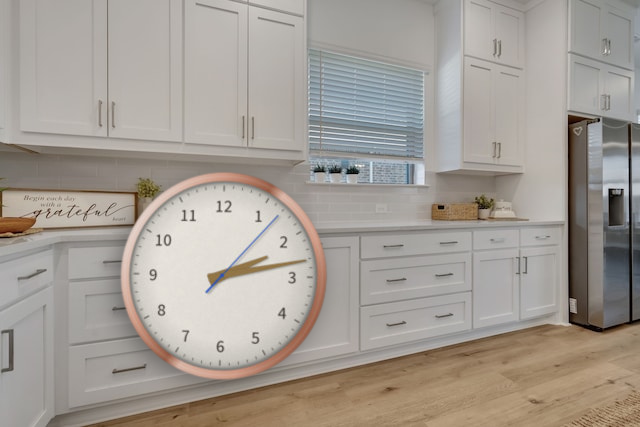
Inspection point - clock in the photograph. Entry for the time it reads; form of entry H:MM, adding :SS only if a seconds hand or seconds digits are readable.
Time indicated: 2:13:07
